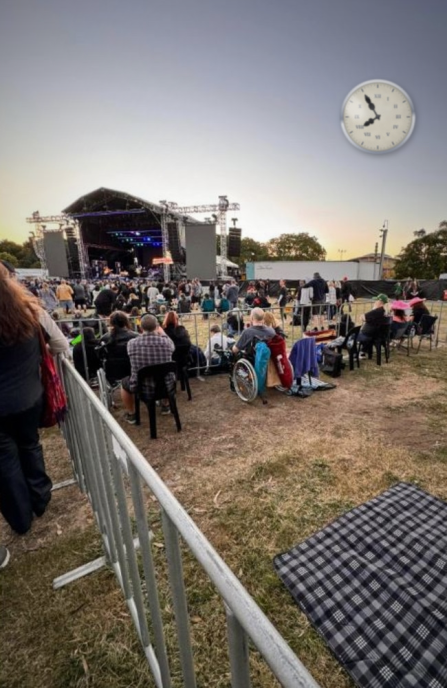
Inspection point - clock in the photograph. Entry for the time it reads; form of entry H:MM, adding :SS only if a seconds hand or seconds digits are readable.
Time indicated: 7:55
